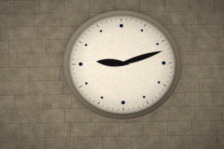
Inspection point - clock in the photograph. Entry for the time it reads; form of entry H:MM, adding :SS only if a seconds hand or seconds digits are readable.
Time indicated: 9:12
